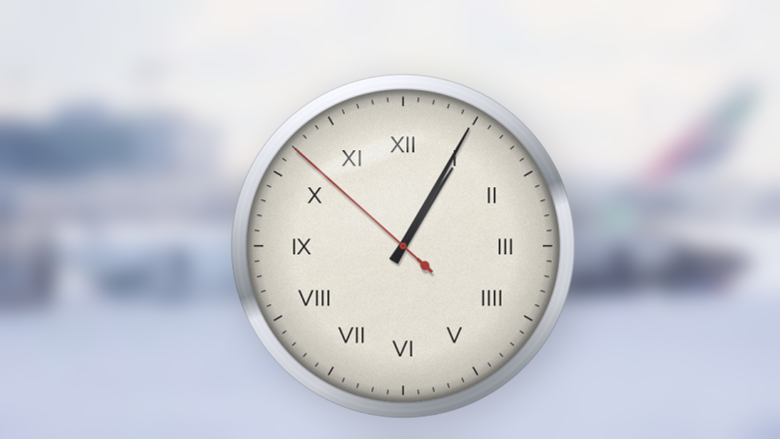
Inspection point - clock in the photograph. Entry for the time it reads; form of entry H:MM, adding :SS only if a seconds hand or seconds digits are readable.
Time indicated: 1:04:52
